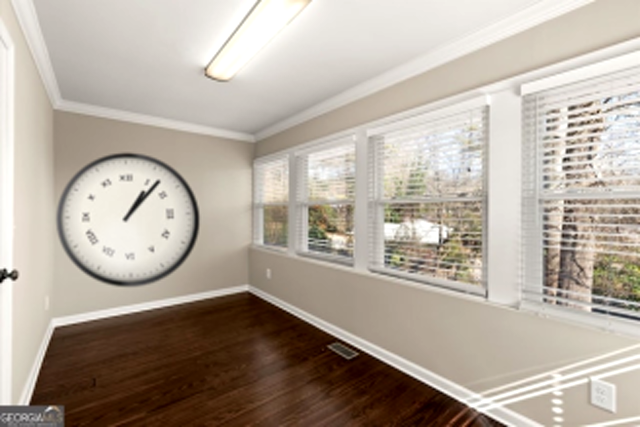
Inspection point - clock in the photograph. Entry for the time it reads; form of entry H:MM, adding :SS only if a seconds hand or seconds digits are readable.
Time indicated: 1:07
